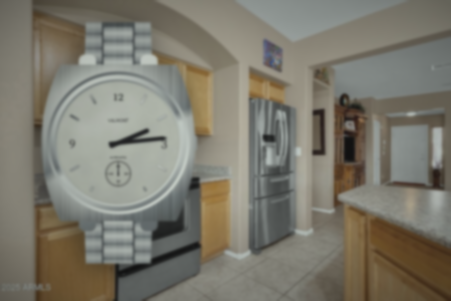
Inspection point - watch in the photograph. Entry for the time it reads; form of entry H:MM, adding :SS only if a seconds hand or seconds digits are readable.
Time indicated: 2:14
